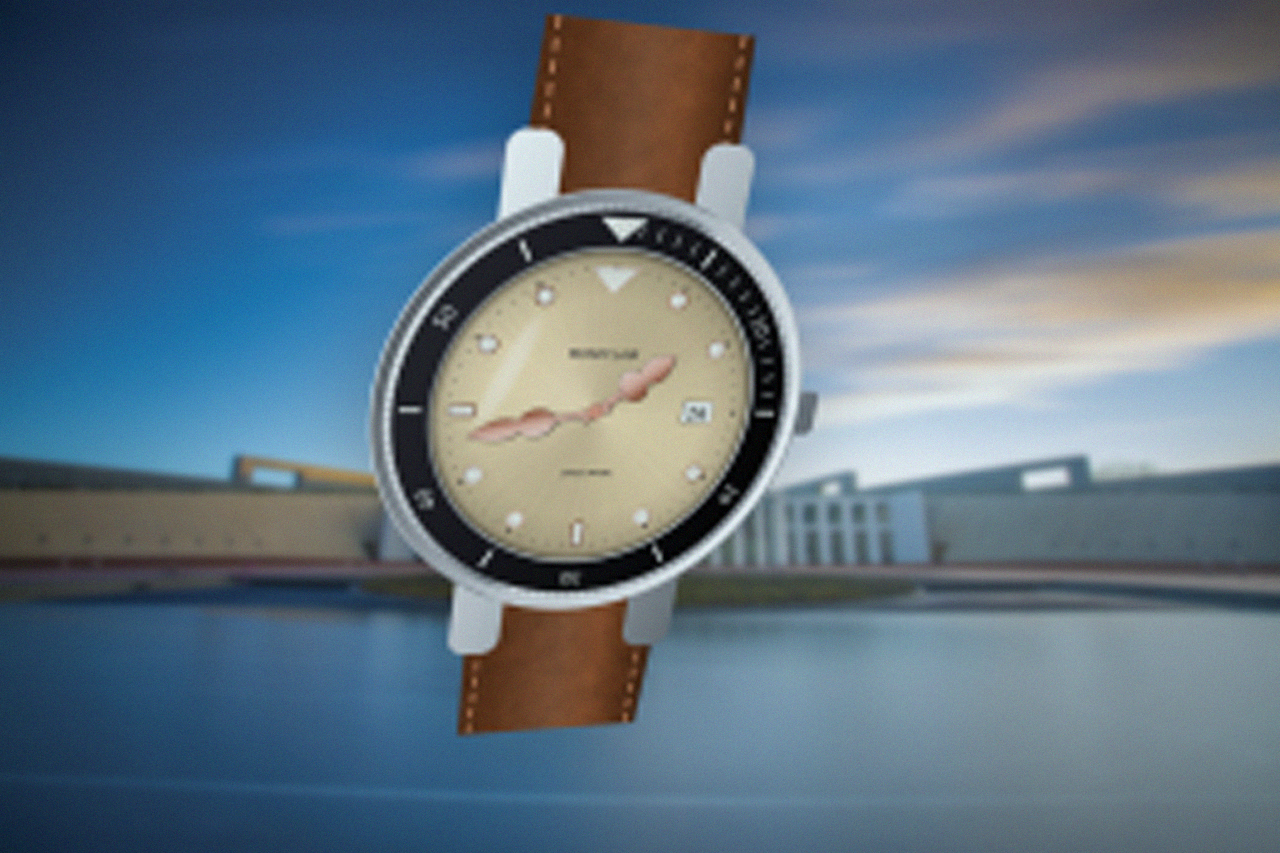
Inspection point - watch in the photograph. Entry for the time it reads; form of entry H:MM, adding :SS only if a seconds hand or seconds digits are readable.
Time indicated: 1:43
